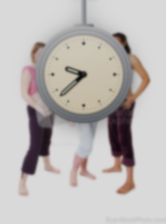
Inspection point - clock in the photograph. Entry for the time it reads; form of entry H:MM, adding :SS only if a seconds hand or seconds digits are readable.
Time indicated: 9:38
